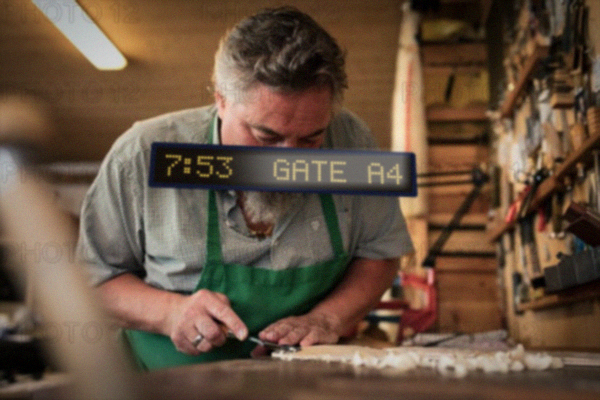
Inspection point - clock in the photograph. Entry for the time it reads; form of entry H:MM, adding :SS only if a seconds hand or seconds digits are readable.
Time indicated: 7:53
